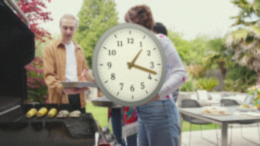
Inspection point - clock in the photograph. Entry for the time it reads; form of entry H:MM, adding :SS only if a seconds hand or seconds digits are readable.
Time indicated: 1:18
